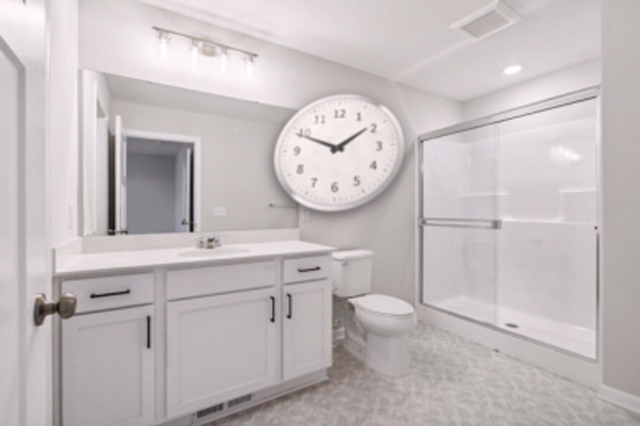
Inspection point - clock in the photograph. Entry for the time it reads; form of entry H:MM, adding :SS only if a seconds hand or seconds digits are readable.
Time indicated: 1:49
